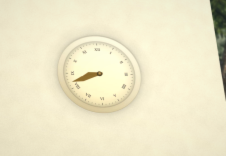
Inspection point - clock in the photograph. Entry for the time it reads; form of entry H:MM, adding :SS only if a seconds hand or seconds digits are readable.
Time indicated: 8:42
